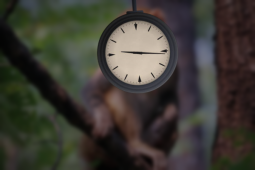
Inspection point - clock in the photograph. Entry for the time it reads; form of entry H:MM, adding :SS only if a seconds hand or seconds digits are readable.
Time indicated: 9:16
